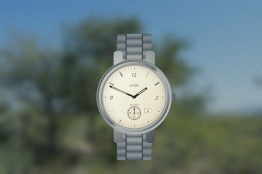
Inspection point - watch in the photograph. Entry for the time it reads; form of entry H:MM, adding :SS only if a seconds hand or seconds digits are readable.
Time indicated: 1:49
